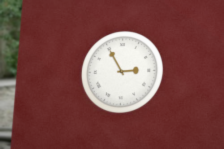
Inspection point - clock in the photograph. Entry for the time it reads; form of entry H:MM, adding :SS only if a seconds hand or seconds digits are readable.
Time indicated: 2:55
